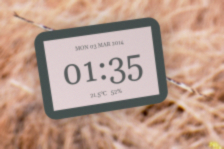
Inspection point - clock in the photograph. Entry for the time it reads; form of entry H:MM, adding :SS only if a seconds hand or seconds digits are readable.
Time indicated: 1:35
